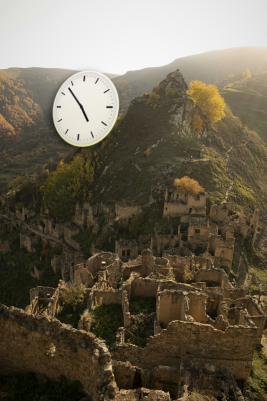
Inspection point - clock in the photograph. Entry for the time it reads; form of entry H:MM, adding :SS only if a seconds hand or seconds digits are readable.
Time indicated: 4:53
